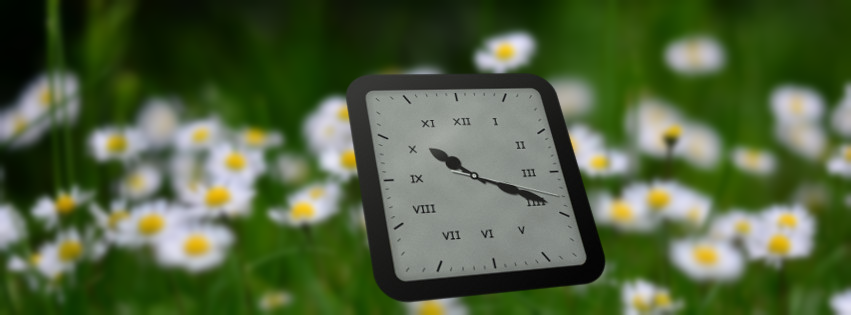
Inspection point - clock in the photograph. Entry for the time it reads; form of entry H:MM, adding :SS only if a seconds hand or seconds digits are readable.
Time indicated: 10:19:18
